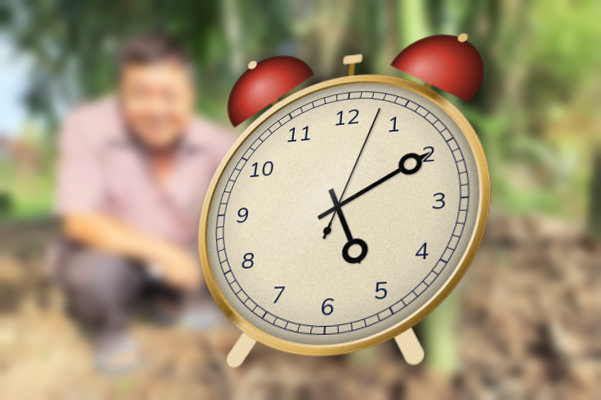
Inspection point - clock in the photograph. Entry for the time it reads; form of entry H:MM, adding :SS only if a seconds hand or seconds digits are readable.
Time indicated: 5:10:03
